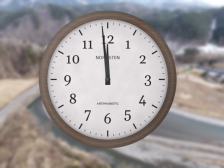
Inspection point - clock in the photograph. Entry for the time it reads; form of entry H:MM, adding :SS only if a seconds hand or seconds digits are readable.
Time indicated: 11:59
